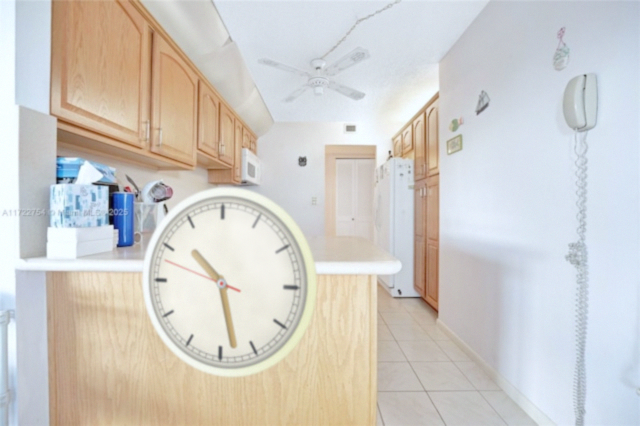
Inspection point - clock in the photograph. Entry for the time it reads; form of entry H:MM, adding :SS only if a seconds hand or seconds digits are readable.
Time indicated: 10:27:48
